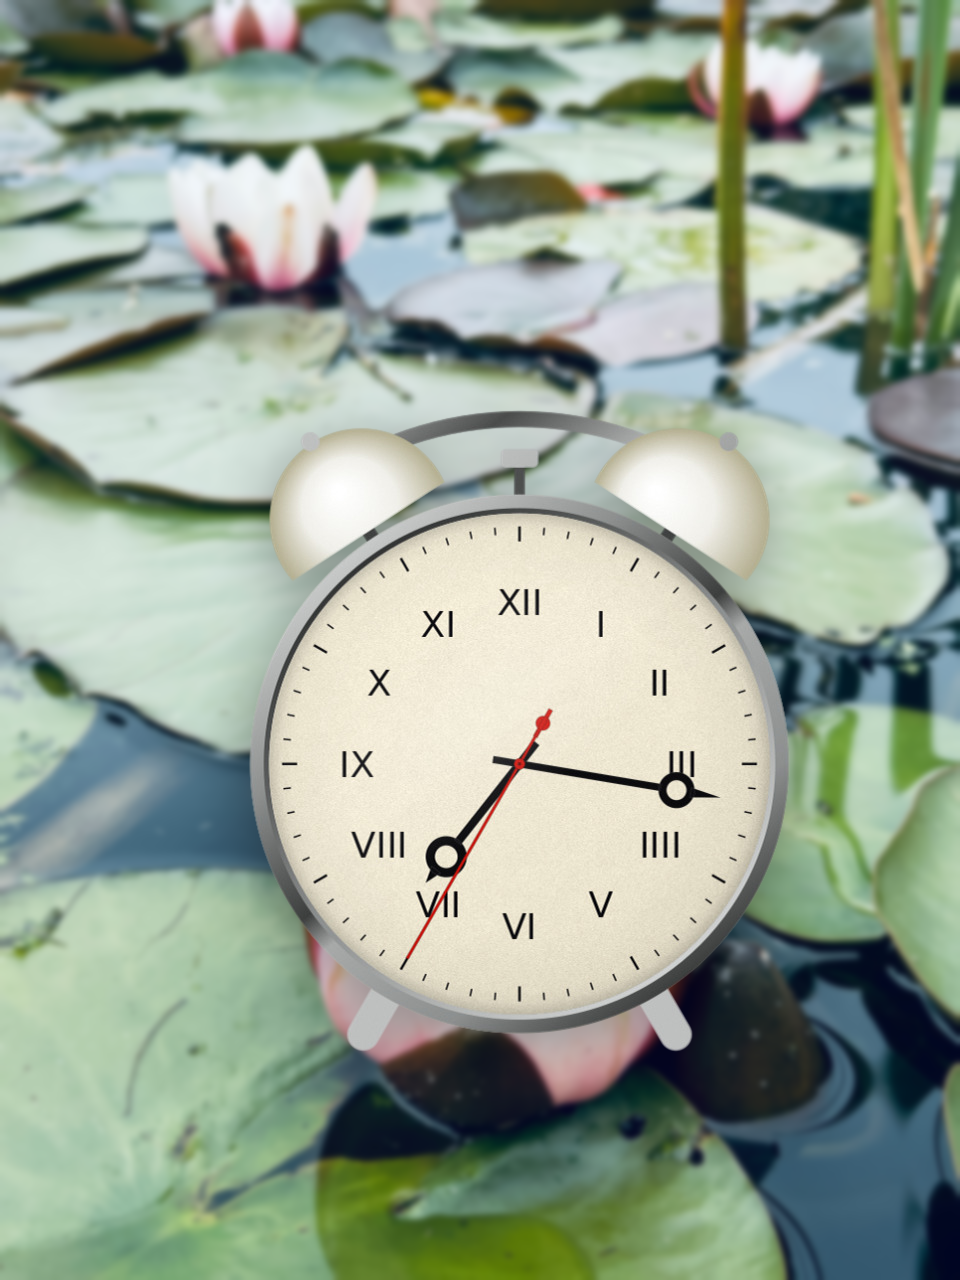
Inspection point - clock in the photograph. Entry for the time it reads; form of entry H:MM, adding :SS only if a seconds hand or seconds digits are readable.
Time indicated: 7:16:35
